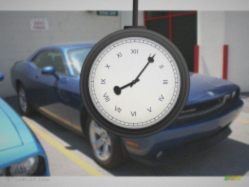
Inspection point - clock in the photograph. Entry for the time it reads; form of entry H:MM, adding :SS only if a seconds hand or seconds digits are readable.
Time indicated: 8:06
